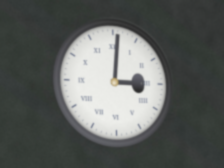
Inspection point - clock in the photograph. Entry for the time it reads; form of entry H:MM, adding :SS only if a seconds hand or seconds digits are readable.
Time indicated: 3:01
